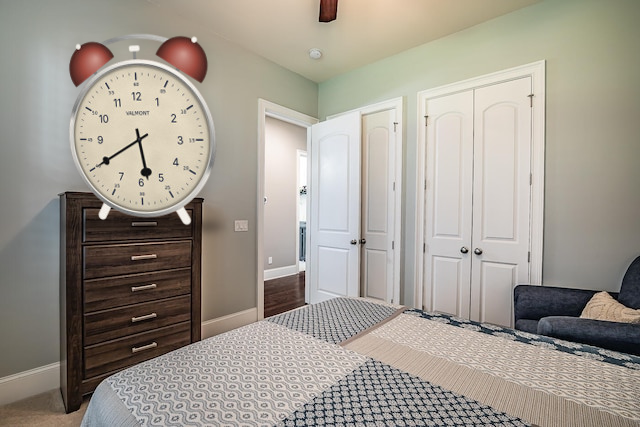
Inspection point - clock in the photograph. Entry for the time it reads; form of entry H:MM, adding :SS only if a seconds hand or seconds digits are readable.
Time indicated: 5:40
